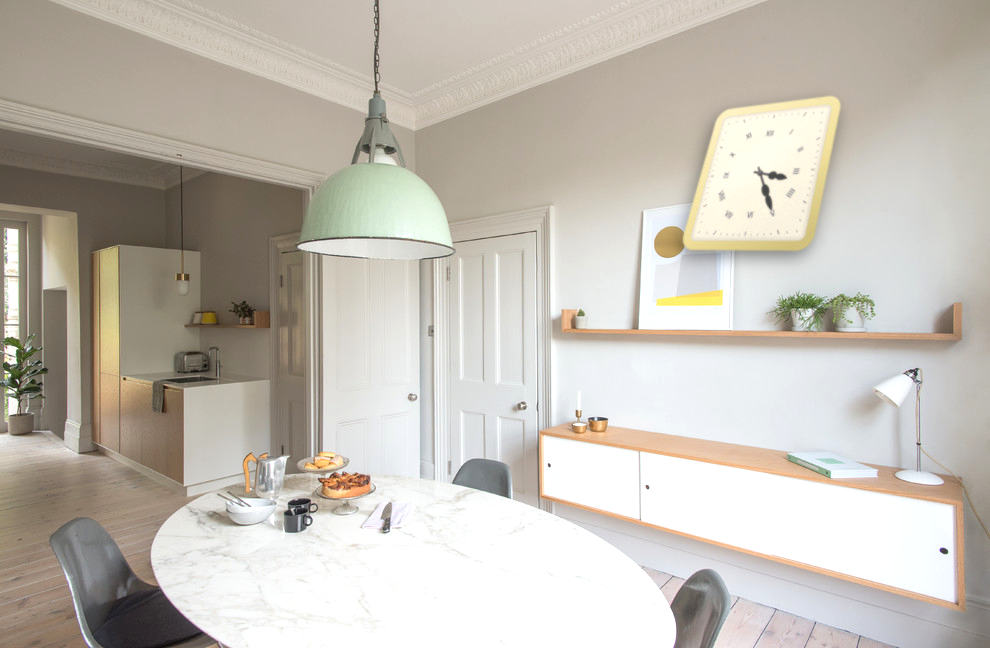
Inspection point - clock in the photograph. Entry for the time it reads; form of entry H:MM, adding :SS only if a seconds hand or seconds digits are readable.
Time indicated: 3:25
